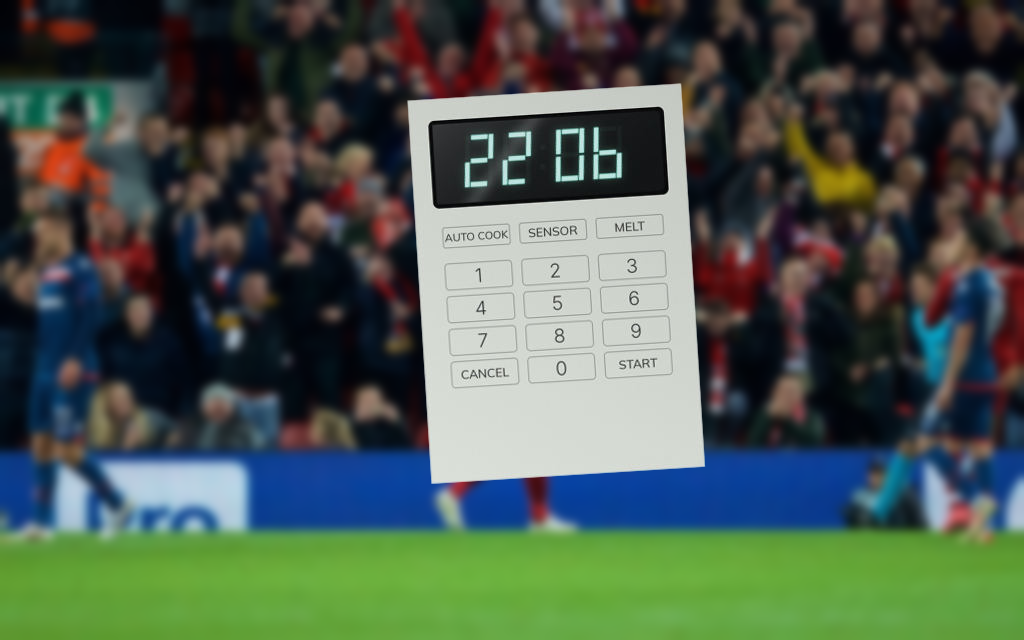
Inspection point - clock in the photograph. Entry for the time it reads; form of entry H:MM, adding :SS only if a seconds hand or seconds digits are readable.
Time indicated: 22:06
